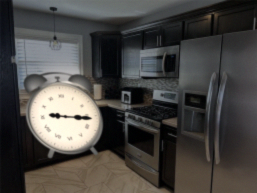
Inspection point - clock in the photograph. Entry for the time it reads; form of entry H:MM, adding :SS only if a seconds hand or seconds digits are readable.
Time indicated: 9:16
